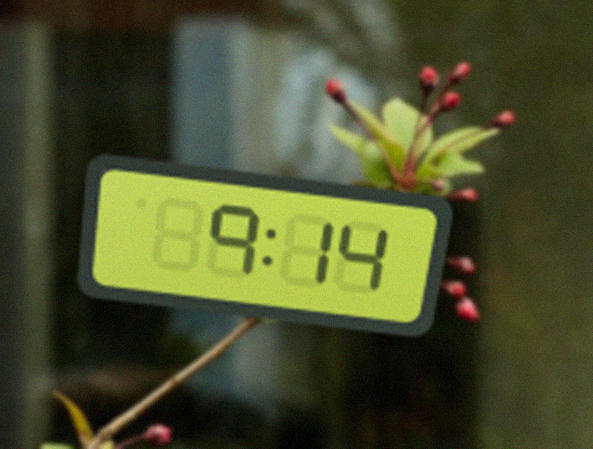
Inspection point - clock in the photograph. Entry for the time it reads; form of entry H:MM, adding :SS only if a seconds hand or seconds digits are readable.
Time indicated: 9:14
